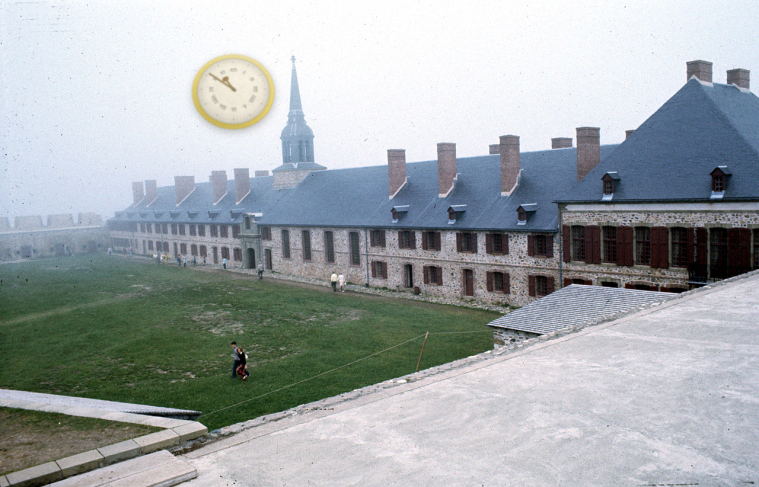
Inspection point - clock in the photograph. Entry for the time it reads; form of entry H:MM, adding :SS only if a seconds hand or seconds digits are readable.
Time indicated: 10:51
